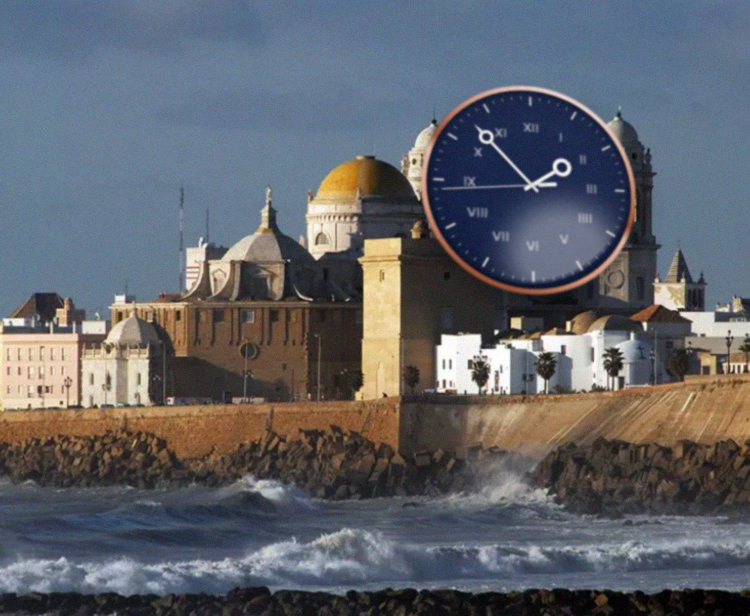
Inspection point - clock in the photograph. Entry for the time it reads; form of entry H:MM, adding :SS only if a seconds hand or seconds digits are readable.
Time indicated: 1:52:44
